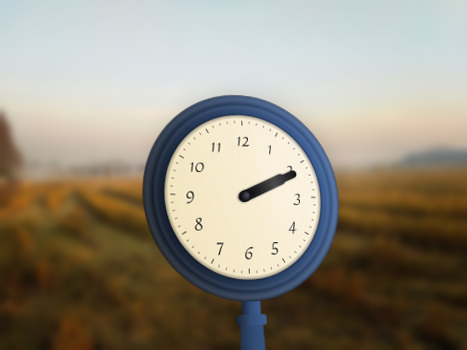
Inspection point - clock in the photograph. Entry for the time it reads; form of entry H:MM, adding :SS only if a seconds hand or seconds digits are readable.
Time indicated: 2:11
